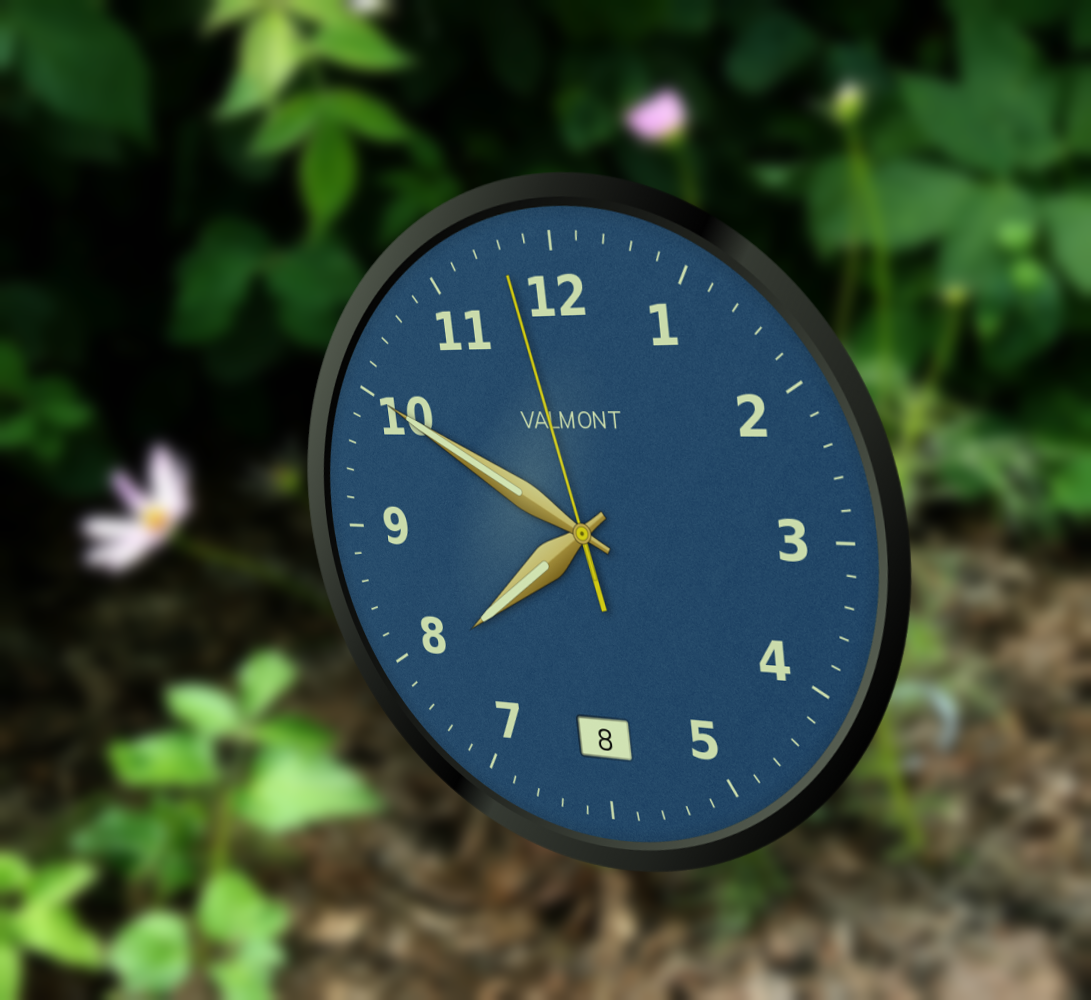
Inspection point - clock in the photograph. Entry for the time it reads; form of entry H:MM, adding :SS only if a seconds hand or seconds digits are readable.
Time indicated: 7:49:58
